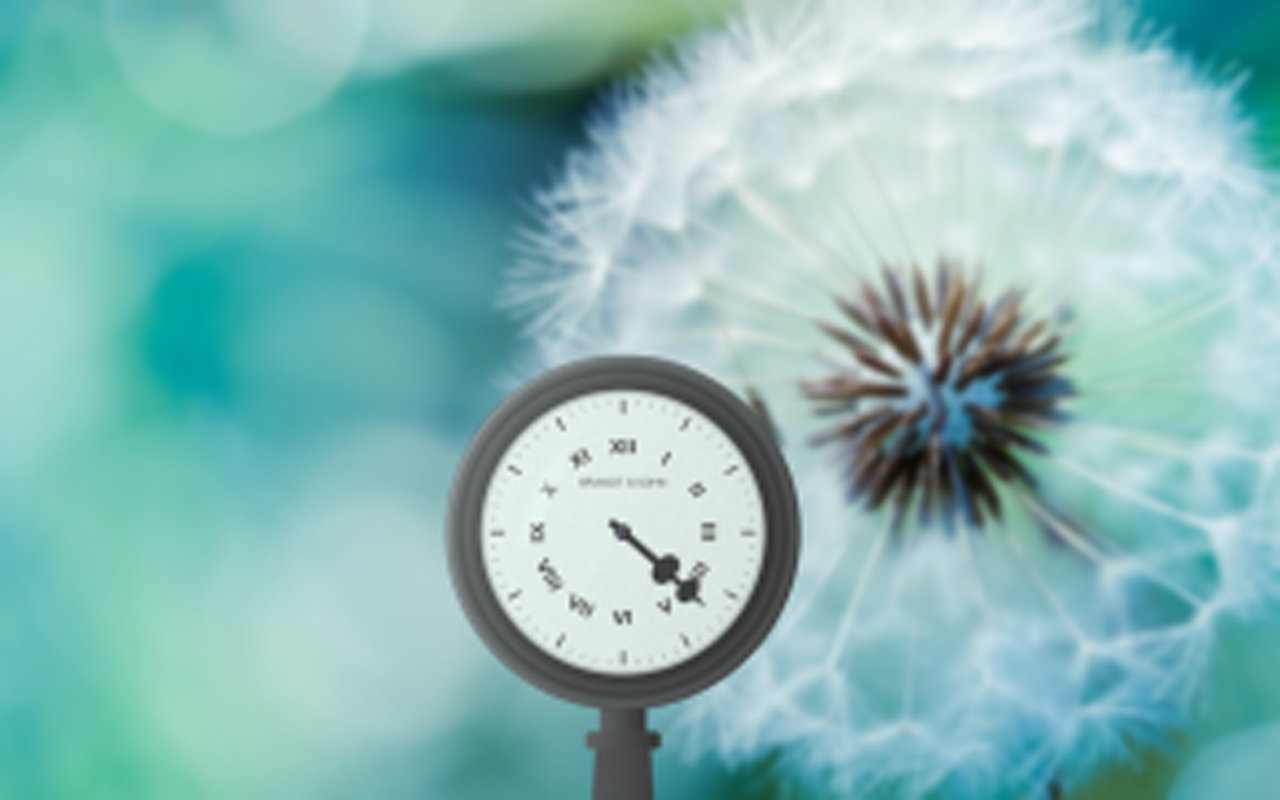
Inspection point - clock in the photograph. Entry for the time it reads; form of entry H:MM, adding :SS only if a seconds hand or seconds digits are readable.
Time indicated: 4:22
